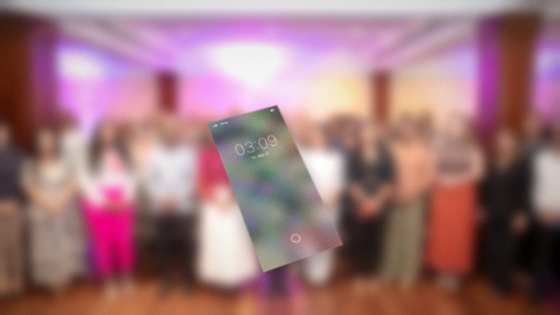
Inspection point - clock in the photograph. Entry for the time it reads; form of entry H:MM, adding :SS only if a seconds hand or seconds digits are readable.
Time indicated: 3:09
